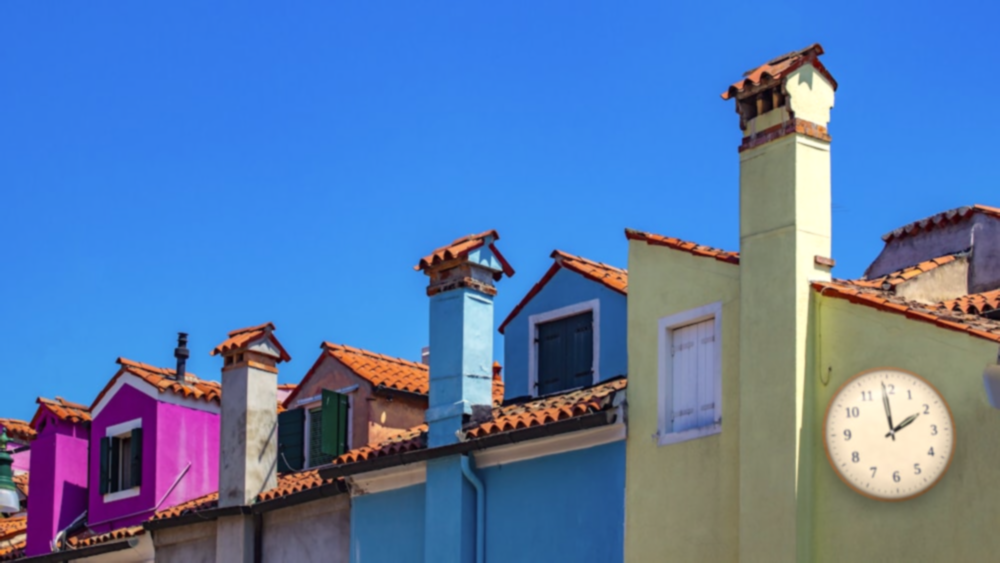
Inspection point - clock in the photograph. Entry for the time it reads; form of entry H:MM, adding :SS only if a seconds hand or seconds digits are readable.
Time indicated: 1:59
